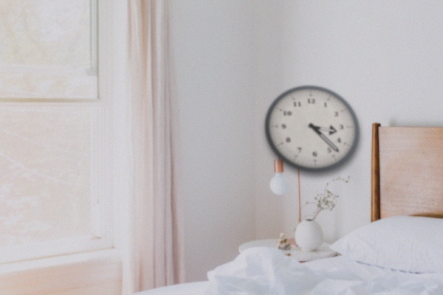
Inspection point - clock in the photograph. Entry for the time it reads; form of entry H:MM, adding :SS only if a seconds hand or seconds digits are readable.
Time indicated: 3:23
